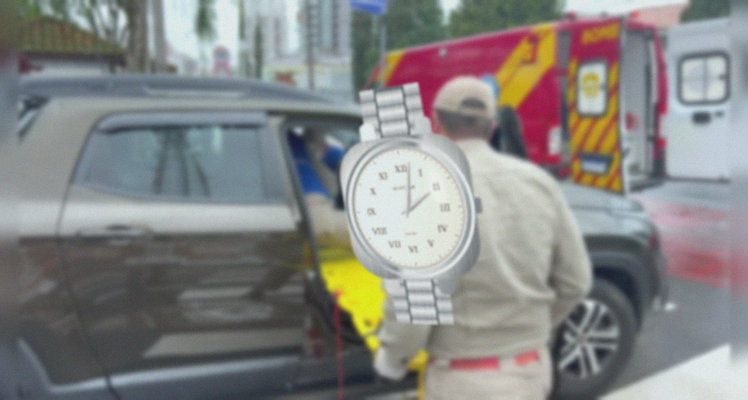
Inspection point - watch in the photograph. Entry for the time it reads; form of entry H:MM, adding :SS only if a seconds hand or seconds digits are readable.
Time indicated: 2:02
